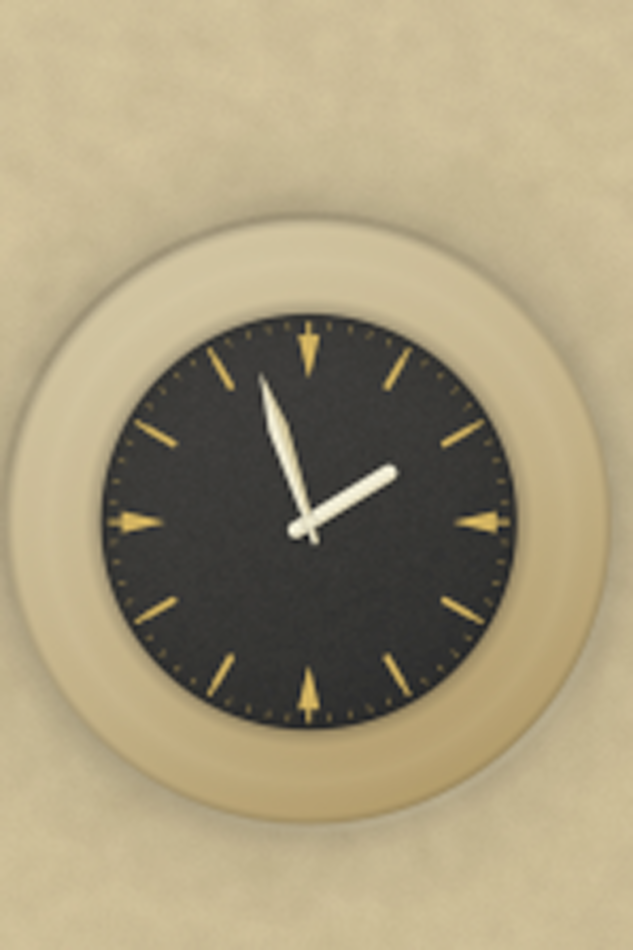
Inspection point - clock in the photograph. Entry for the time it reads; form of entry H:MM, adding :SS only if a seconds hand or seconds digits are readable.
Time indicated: 1:57
